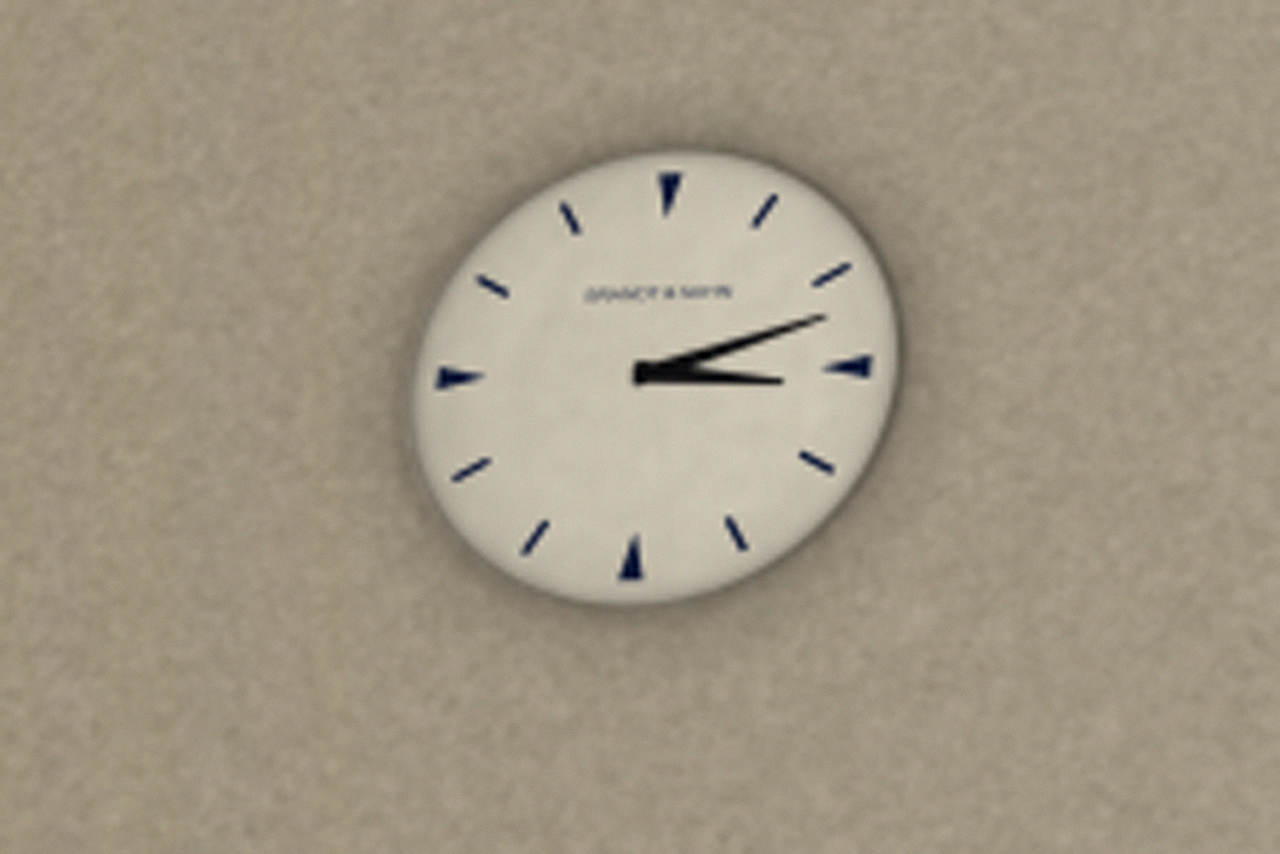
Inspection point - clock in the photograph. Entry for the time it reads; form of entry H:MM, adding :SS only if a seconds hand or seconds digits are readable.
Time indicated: 3:12
